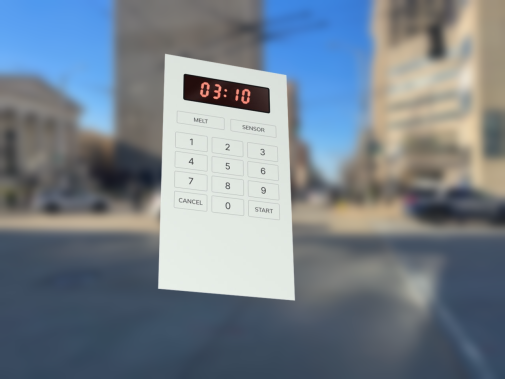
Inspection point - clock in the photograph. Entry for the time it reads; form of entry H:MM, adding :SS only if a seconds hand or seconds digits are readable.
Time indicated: 3:10
